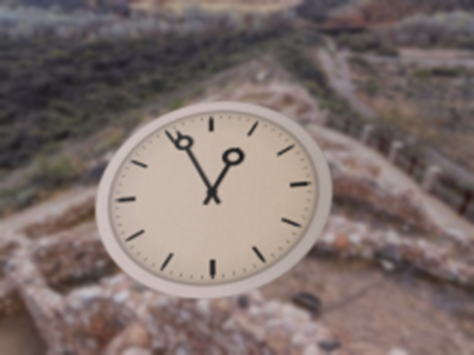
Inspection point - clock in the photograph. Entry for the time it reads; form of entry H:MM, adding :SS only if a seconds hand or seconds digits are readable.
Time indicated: 12:56
